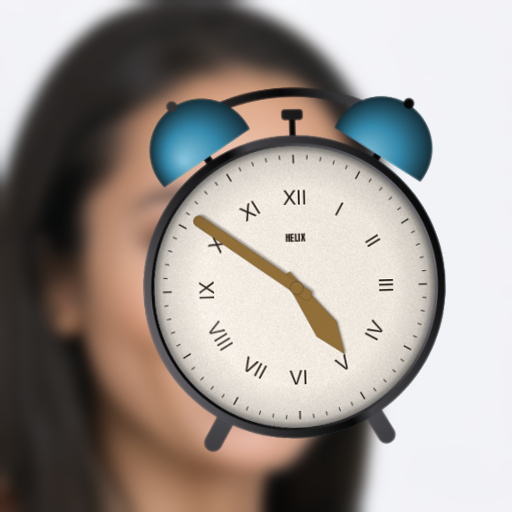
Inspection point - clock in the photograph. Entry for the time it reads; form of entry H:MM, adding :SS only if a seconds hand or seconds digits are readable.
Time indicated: 4:51
